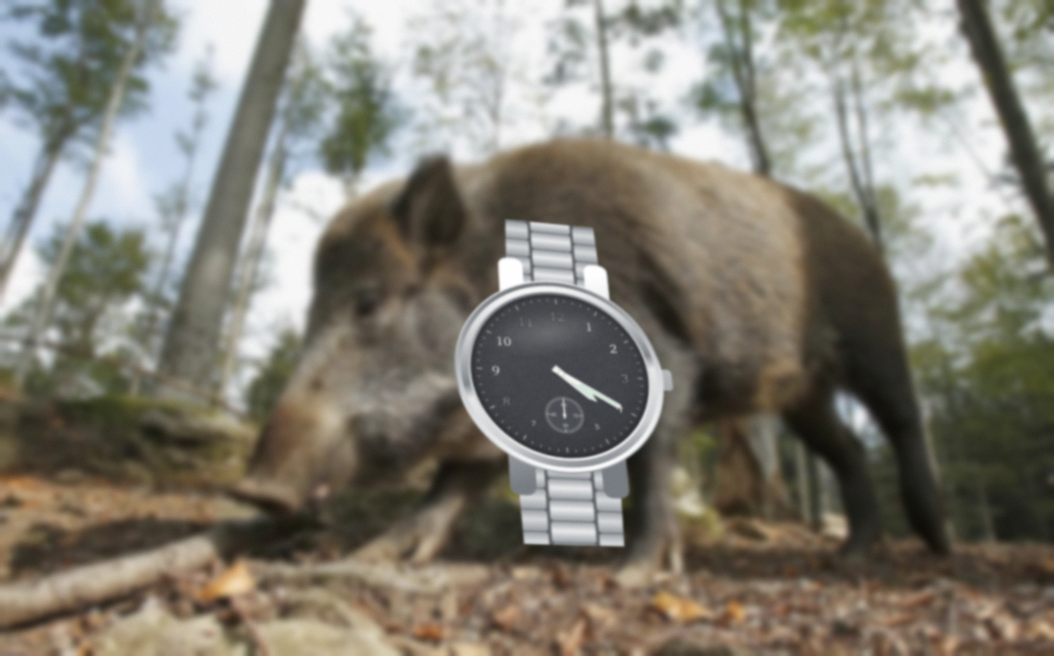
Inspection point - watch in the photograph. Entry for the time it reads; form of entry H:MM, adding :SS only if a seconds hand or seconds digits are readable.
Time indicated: 4:20
